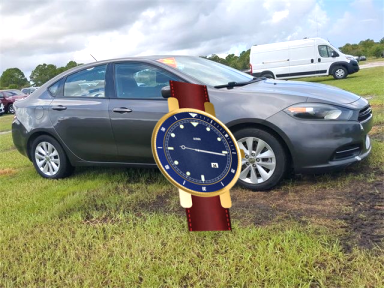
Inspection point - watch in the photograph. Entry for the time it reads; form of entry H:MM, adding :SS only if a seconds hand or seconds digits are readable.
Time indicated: 9:16
